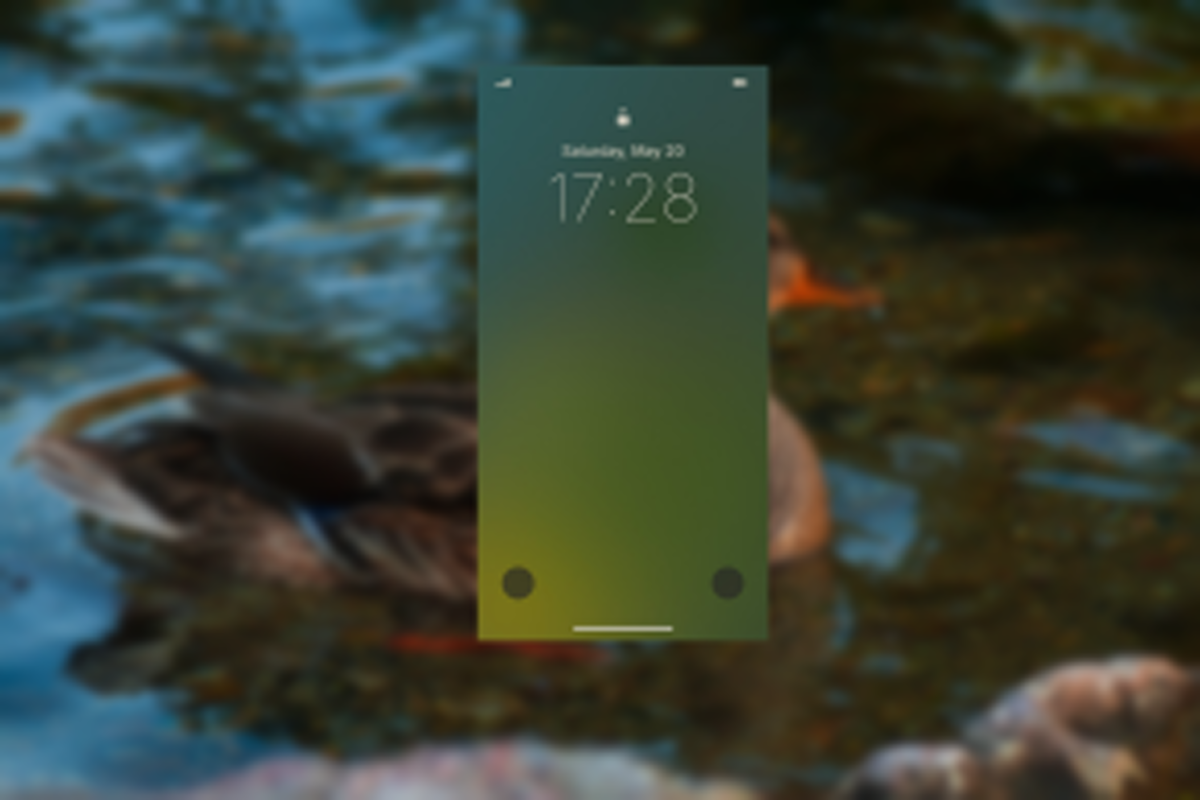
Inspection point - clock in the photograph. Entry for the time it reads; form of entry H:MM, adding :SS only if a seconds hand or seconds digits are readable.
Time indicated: 17:28
